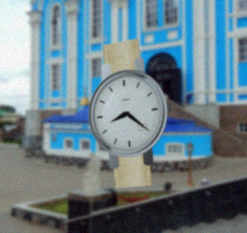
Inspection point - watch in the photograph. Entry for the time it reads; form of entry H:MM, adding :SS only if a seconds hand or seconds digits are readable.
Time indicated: 8:22
